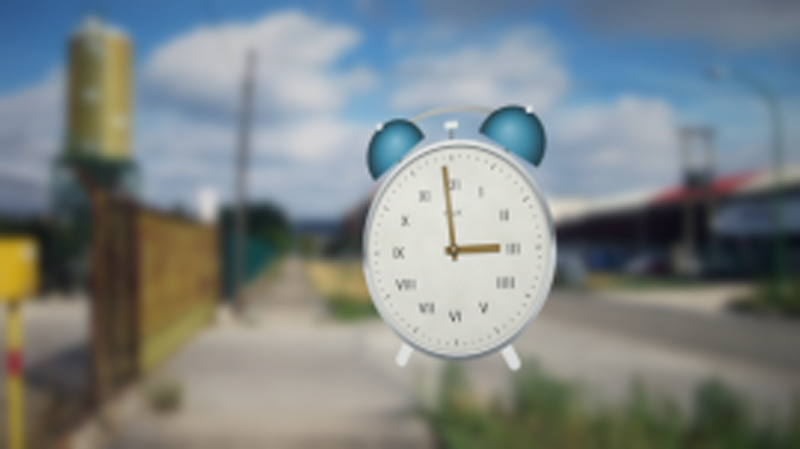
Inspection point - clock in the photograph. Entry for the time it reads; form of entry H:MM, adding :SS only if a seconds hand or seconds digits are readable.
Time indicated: 2:59
